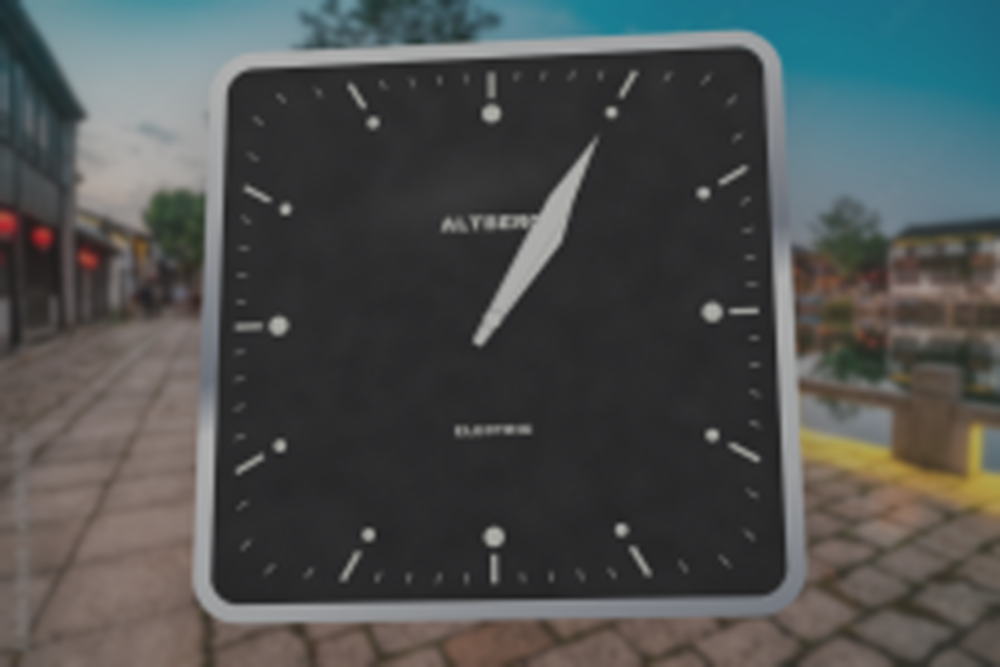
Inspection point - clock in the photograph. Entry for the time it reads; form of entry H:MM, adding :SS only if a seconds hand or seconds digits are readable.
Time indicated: 1:05
